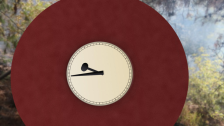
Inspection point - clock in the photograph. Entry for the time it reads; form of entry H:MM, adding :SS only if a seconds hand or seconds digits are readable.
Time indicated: 9:44
